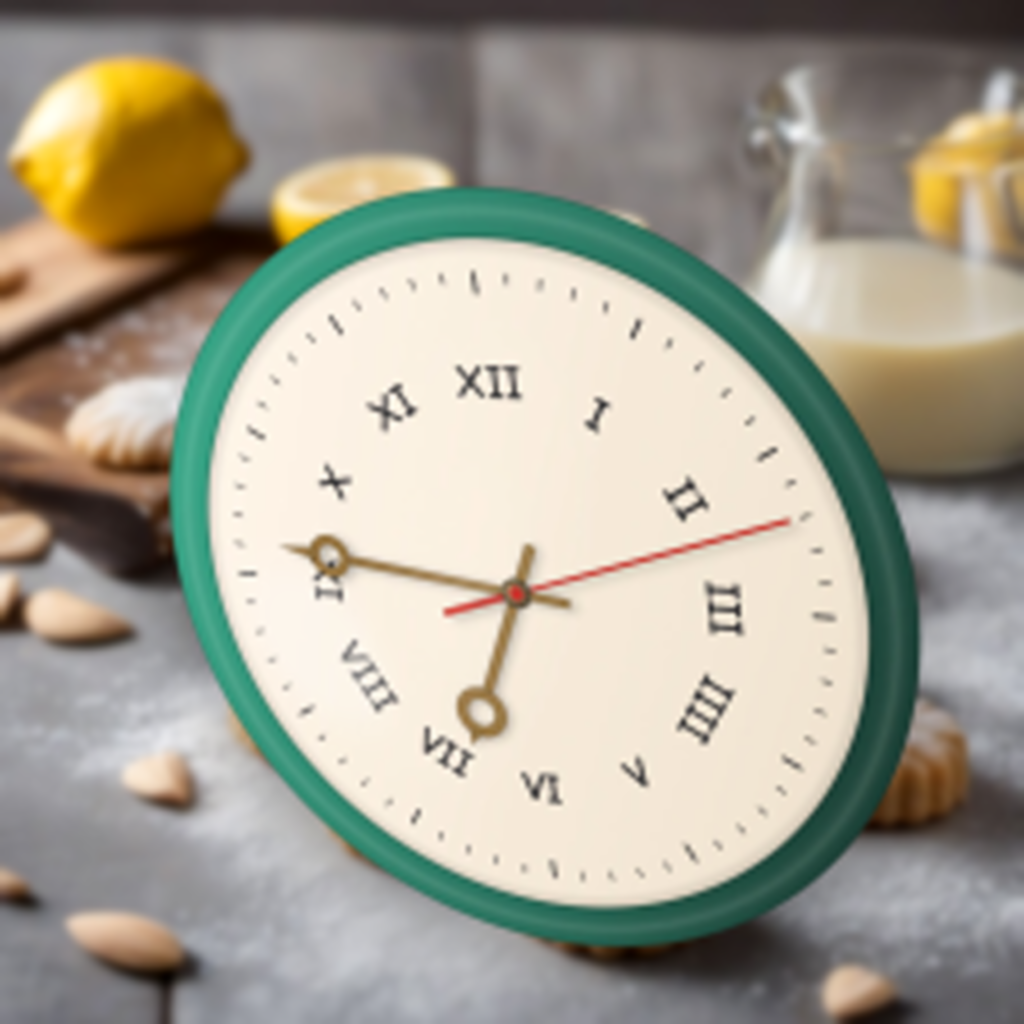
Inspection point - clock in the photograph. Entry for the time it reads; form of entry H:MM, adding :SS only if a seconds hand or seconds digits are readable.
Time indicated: 6:46:12
